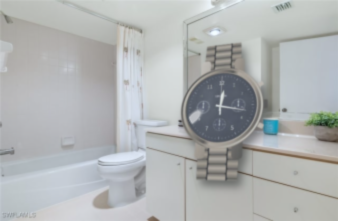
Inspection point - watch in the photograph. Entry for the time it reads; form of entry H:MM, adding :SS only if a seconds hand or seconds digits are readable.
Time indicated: 12:17
